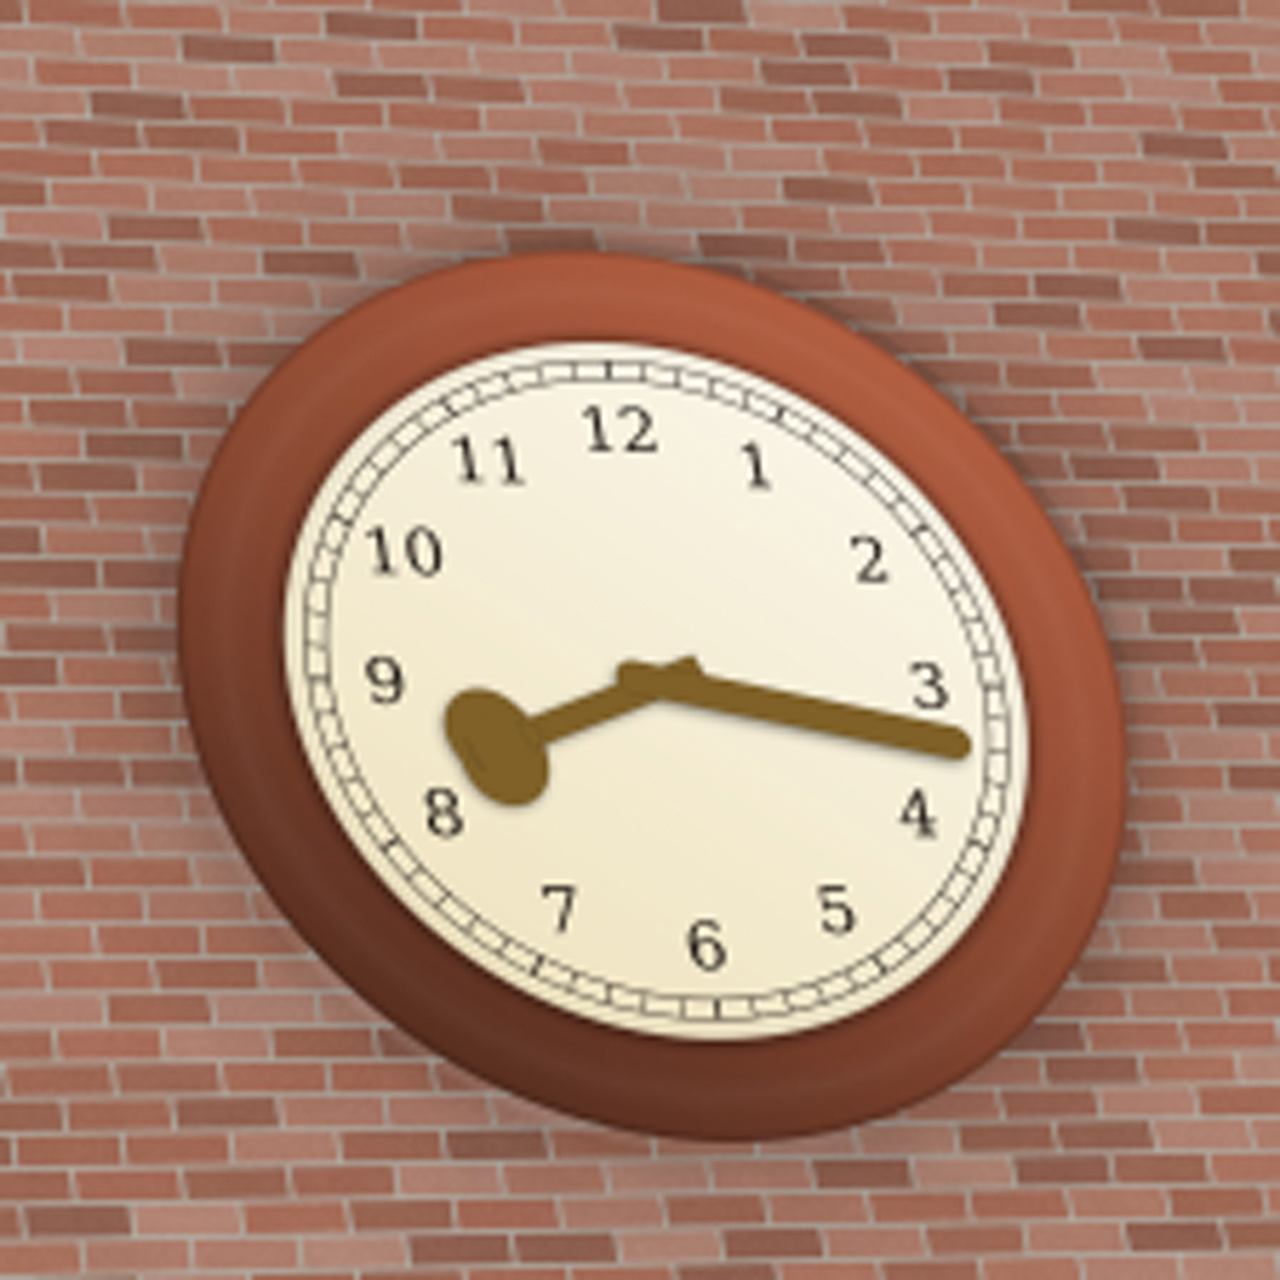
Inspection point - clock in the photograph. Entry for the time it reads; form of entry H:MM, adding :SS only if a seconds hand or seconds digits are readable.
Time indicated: 8:17
